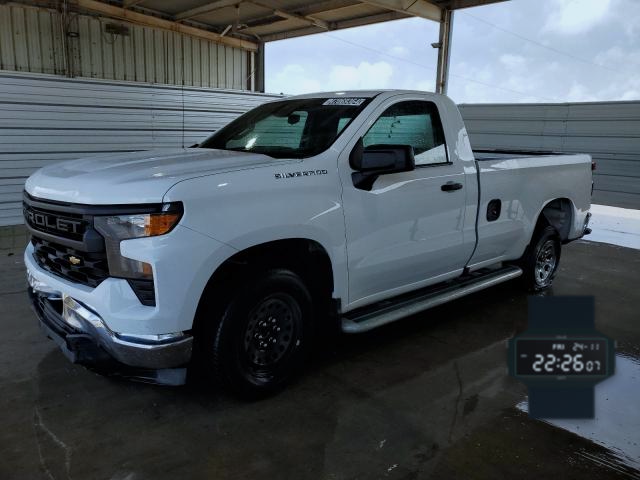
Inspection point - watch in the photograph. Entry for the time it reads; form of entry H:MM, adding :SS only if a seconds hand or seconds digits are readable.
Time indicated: 22:26
